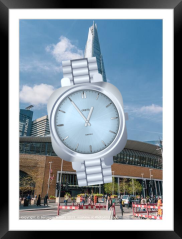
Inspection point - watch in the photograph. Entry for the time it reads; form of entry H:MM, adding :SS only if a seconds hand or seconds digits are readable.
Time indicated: 12:55
